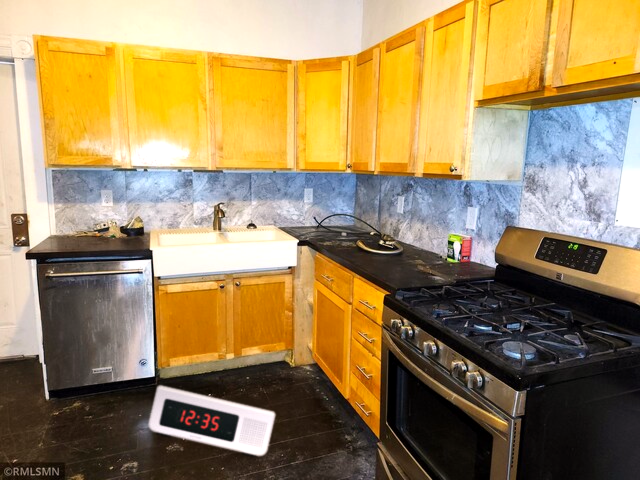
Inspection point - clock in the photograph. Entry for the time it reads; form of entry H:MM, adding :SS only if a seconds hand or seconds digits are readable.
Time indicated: 12:35
